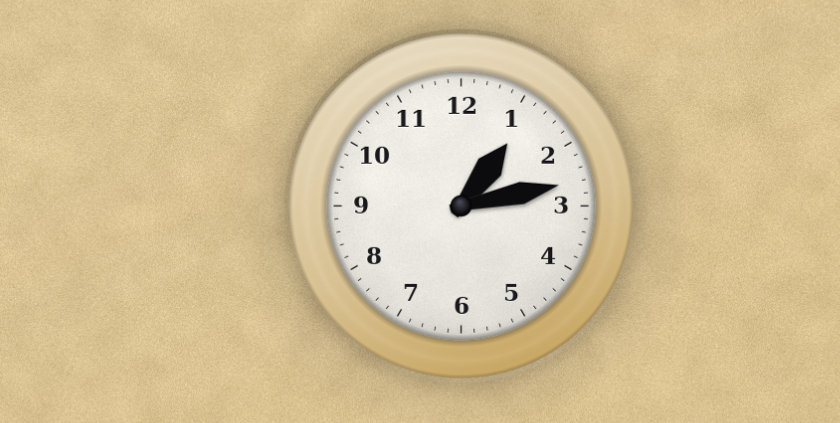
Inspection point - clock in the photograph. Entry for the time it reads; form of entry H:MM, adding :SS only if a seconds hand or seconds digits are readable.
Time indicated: 1:13
